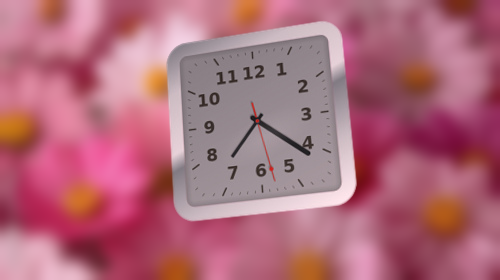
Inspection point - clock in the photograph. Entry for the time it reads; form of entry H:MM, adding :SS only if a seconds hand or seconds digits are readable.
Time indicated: 7:21:28
